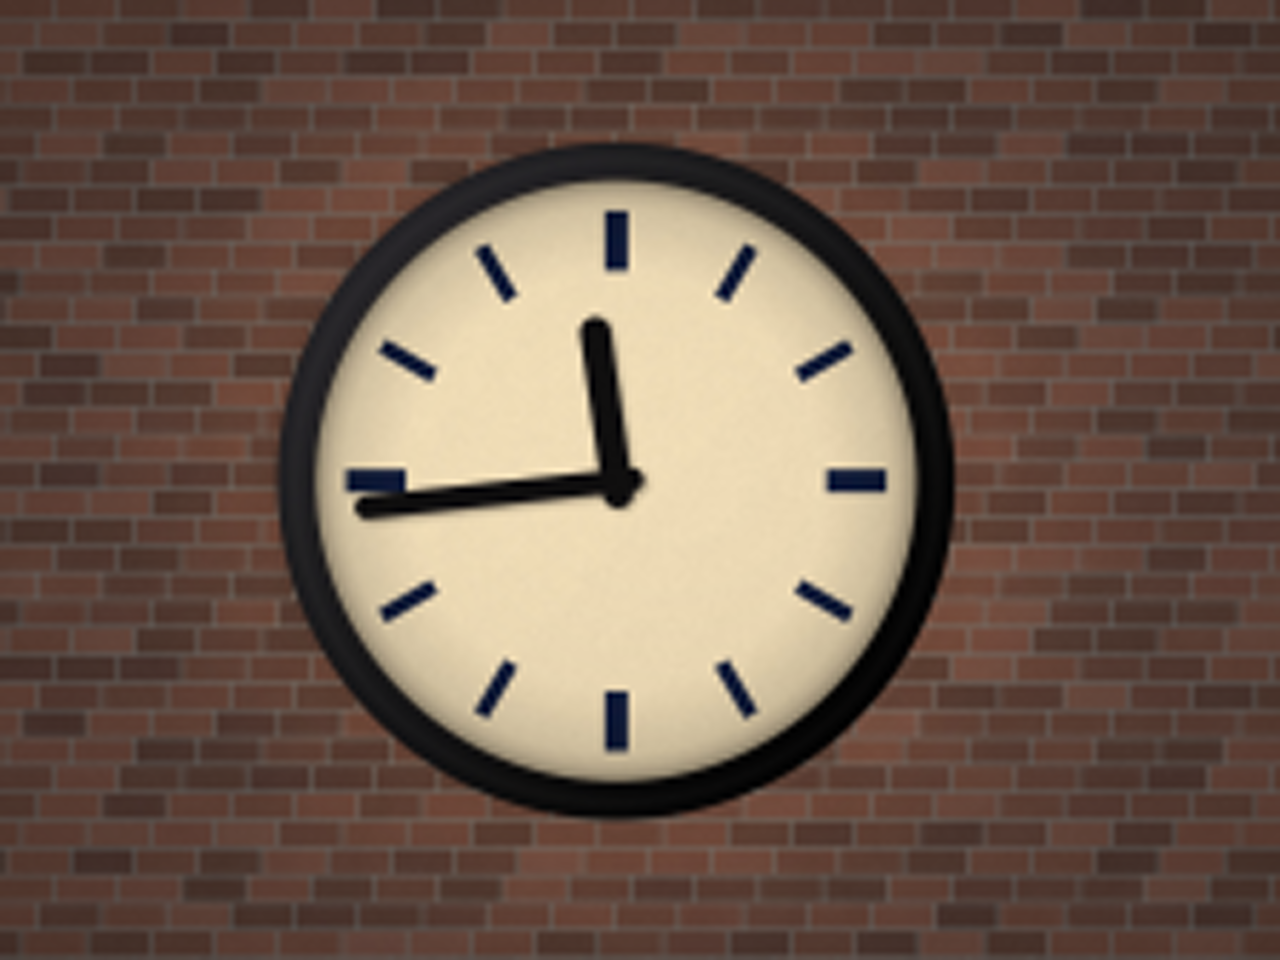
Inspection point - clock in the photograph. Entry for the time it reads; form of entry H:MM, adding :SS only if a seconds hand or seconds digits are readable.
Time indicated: 11:44
